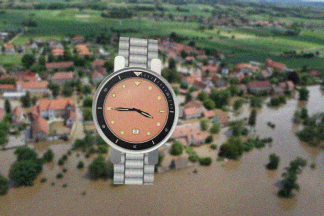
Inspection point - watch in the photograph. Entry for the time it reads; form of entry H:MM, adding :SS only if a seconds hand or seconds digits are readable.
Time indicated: 3:45
